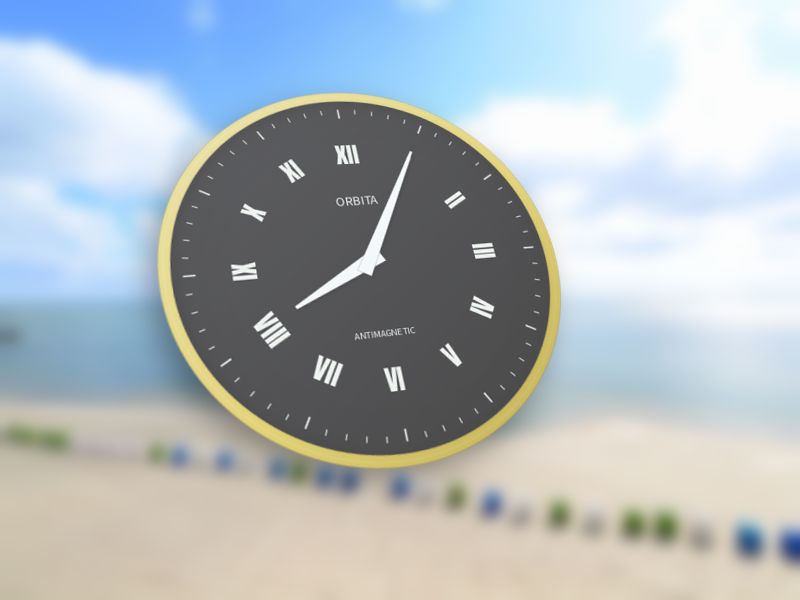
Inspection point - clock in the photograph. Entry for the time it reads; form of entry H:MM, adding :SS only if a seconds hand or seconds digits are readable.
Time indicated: 8:05
